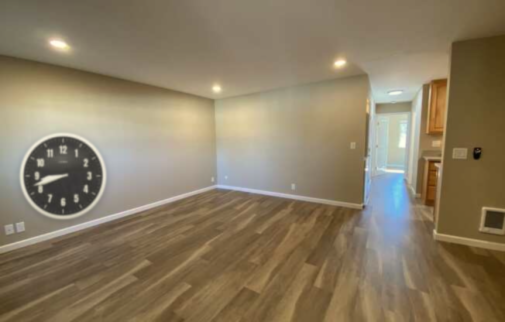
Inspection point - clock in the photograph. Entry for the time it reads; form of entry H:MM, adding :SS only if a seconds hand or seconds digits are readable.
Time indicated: 8:42
